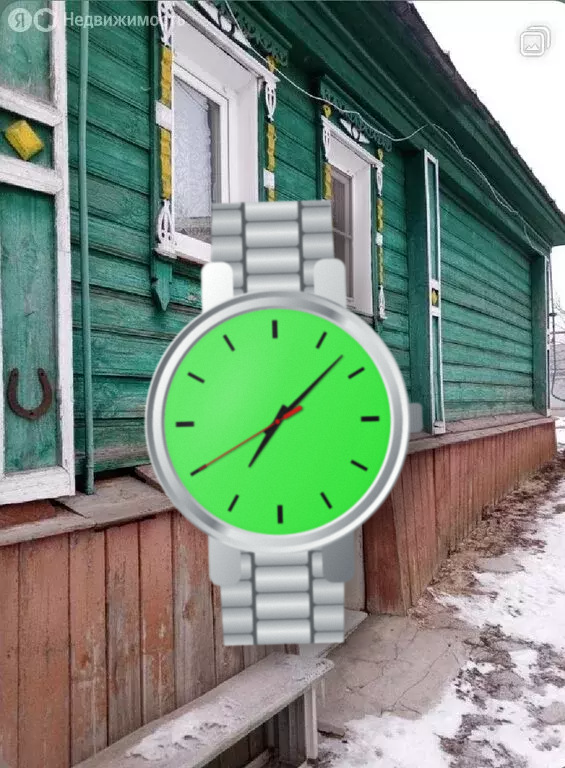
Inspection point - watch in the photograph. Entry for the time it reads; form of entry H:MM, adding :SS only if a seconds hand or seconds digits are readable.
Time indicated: 7:07:40
